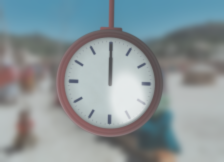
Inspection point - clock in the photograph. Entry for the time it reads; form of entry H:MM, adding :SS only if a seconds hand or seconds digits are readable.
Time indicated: 12:00
